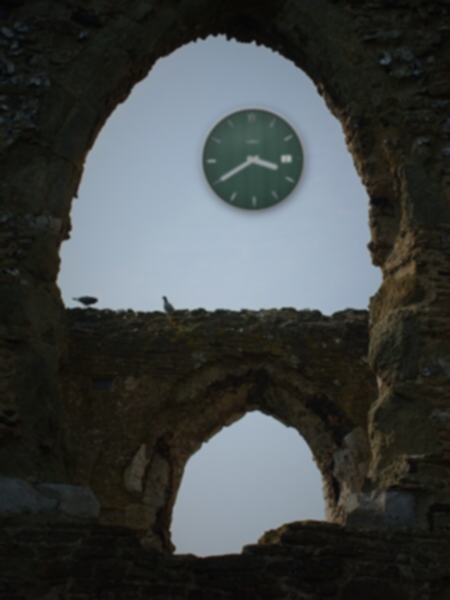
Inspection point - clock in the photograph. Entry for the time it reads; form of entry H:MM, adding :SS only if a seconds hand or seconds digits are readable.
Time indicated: 3:40
